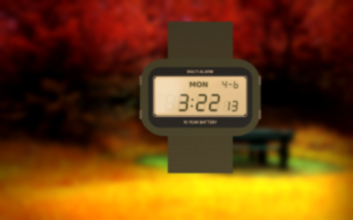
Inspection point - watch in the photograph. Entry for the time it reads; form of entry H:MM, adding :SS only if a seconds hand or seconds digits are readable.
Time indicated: 3:22:13
